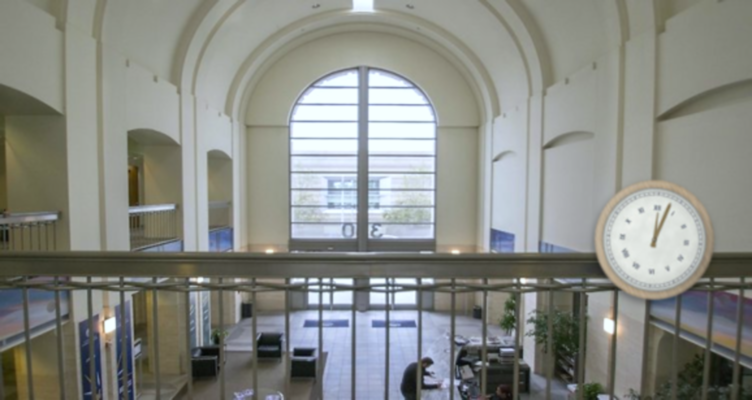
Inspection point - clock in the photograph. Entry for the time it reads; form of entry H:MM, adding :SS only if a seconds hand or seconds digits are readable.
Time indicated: 12:03
